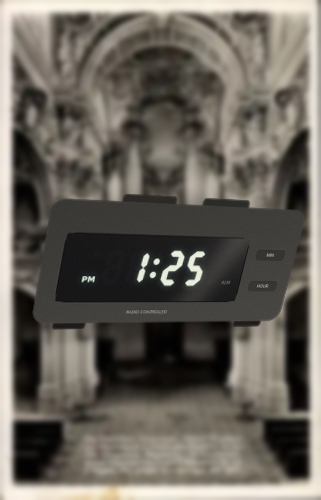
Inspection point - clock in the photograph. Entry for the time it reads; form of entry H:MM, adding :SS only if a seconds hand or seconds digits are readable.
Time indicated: 1:25
